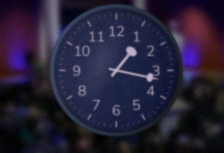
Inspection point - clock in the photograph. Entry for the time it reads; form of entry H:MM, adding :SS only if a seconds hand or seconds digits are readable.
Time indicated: 1:17
